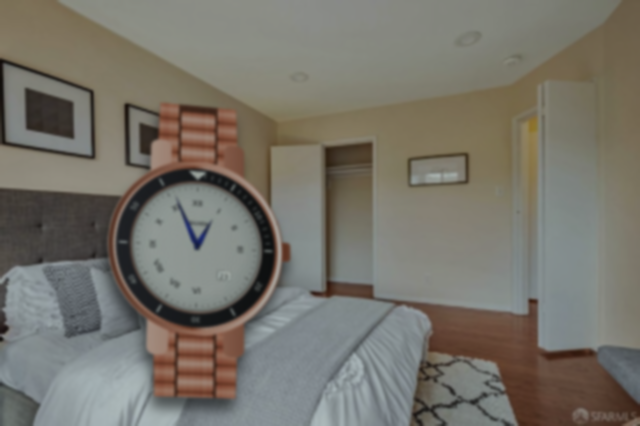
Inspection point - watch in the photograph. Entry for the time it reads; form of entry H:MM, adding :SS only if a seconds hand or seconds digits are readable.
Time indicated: 12:56
